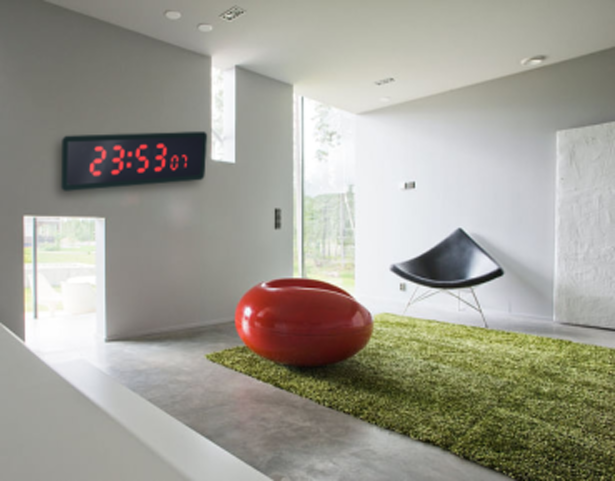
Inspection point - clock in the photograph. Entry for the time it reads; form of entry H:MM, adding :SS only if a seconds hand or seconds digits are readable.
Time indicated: 23:53:07
